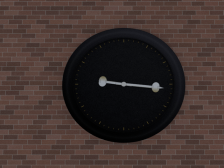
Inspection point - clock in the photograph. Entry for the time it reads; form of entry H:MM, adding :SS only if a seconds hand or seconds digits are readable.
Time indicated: 9:16
